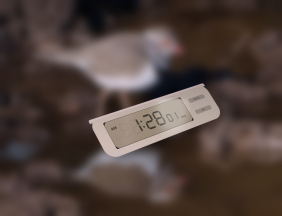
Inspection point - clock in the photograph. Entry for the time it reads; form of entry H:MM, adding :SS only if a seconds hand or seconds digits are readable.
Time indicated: 1:28:01
